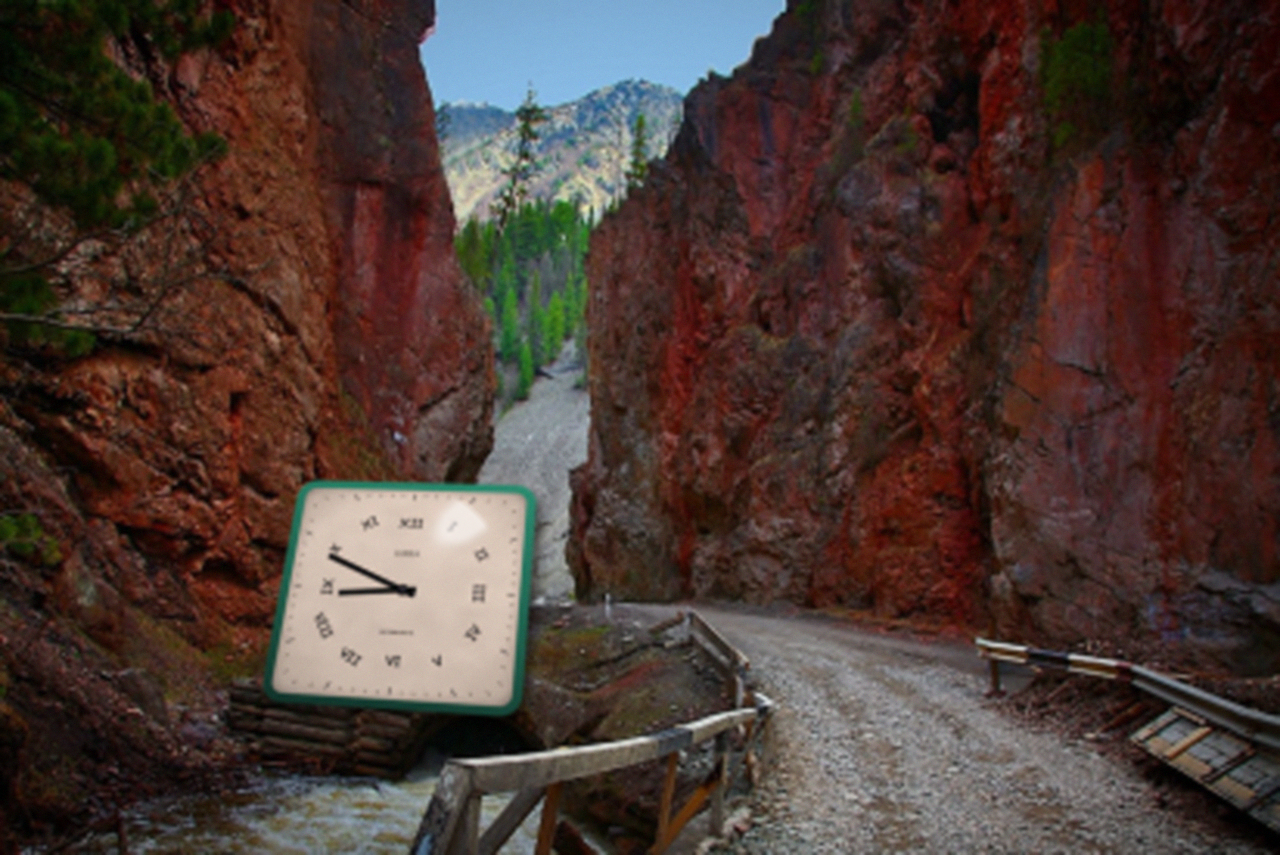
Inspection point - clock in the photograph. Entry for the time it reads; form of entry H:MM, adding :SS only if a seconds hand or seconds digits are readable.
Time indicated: 8:49
